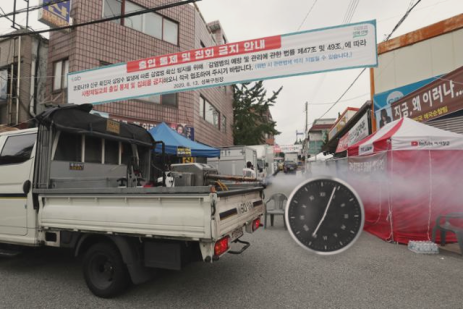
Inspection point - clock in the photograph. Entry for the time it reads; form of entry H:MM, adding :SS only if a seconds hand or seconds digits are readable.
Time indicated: 7:04
